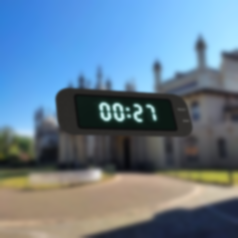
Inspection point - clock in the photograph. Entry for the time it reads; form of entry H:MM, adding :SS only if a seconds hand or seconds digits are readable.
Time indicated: 0:27
